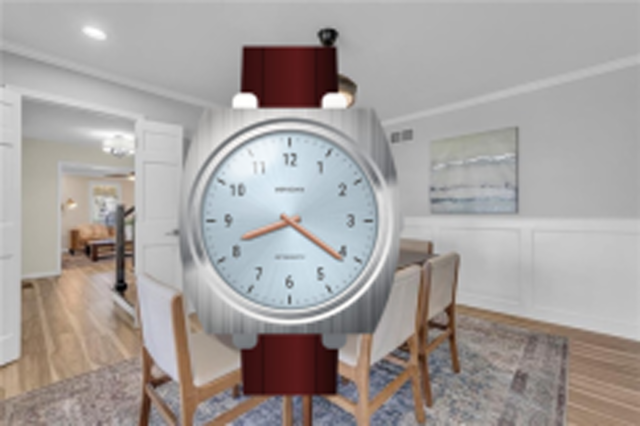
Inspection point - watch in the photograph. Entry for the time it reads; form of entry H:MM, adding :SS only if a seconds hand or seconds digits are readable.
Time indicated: 8:21
